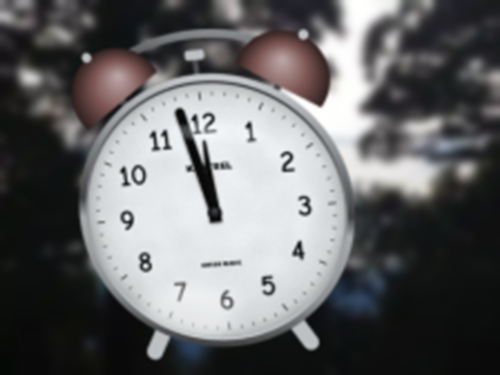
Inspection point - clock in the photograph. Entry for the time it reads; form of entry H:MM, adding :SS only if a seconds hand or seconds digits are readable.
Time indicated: 11:58
